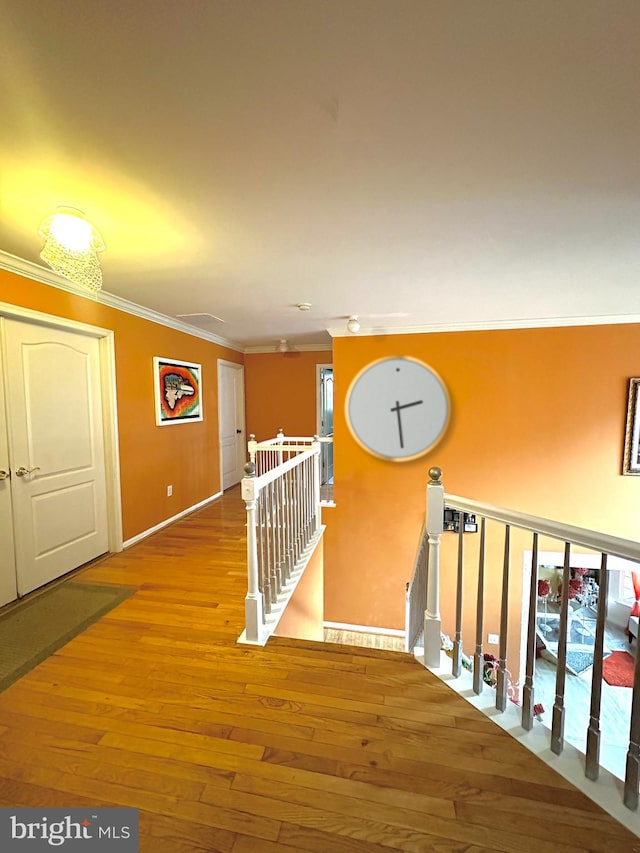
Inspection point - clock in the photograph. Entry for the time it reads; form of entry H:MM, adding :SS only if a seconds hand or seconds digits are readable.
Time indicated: 2:29
